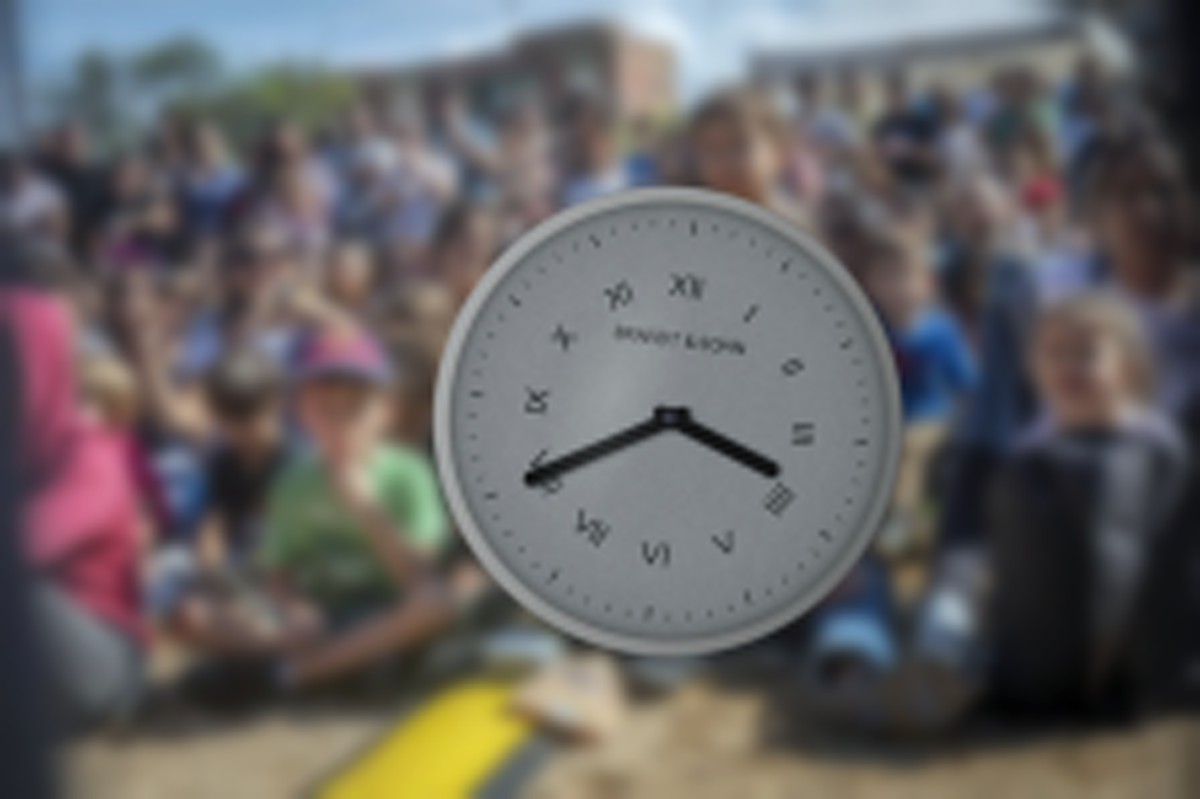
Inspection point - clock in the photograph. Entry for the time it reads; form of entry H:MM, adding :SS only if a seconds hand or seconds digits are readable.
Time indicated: 3:40
